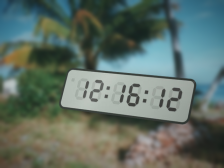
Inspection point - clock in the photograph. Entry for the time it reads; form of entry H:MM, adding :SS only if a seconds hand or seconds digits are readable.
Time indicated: 12:16:12
